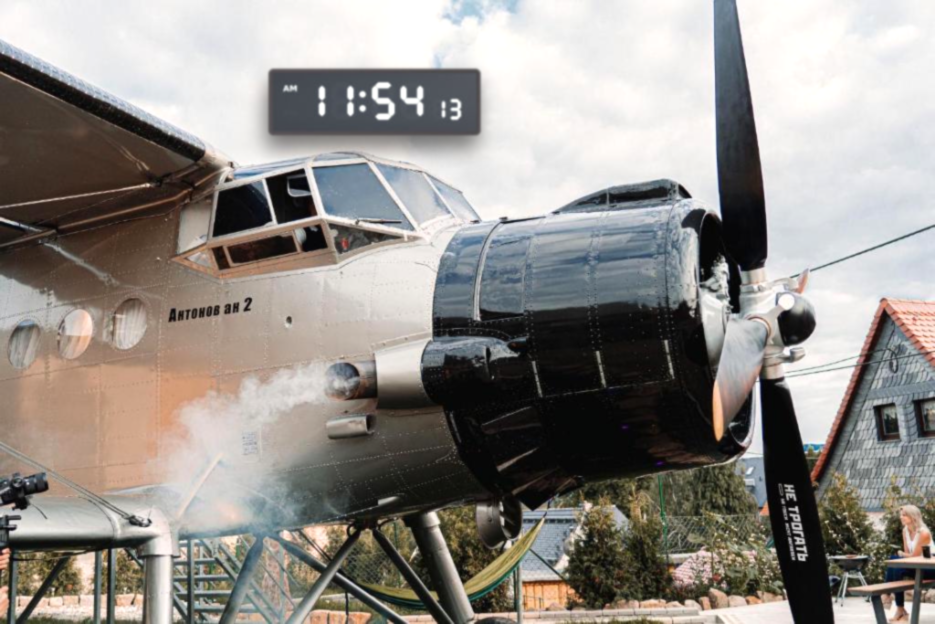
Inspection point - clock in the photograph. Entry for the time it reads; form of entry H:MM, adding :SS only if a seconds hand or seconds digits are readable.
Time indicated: 11:54:13
